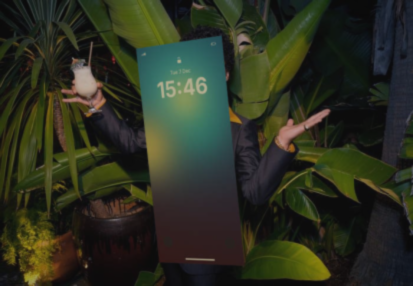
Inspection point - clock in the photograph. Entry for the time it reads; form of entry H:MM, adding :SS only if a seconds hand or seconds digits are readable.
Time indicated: 15:46
